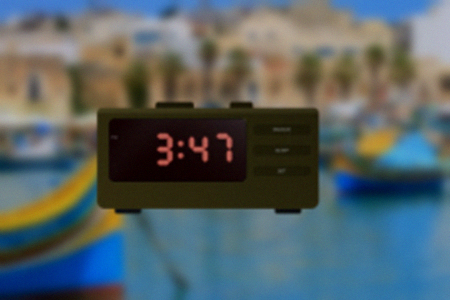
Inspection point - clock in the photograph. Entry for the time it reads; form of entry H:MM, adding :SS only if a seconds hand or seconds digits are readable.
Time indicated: 3:47
